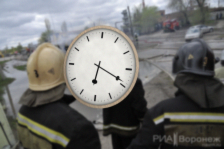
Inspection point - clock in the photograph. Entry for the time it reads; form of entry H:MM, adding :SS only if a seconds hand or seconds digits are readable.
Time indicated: 6:19
